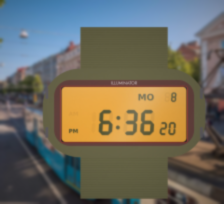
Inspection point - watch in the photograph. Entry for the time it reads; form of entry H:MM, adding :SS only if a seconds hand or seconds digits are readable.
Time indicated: 6:36:20
